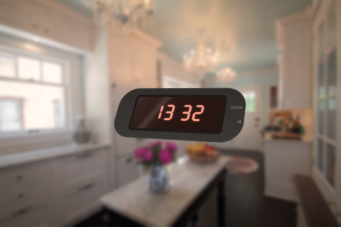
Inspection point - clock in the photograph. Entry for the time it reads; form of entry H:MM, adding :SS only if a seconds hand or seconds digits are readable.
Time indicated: 13:32
